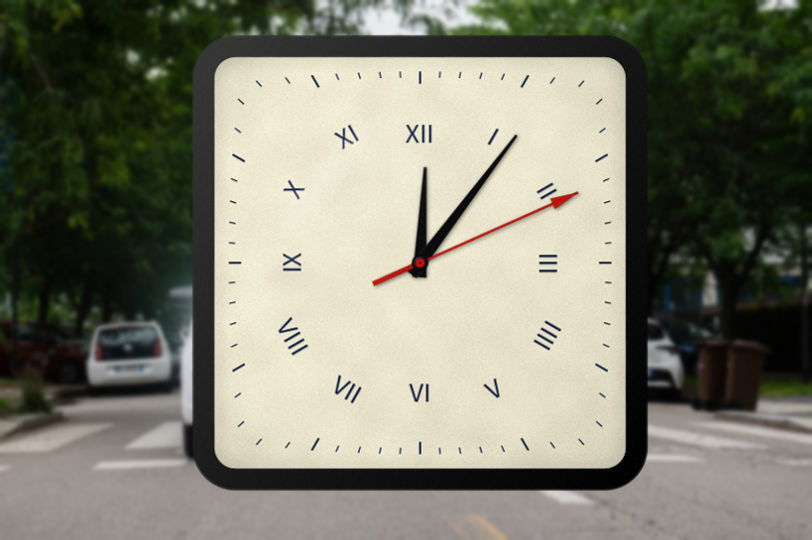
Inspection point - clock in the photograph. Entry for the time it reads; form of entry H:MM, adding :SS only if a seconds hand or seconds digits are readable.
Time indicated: 12:06:11
